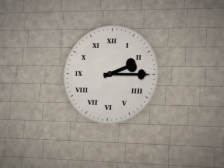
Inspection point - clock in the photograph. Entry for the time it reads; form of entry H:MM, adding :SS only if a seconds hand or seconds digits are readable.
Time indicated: 2:15
